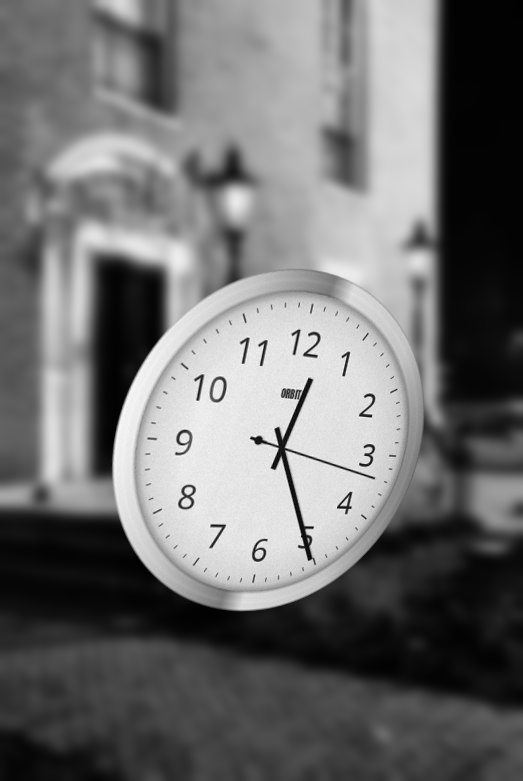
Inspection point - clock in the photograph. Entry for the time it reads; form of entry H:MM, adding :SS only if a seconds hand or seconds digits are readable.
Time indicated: 12:25:17
